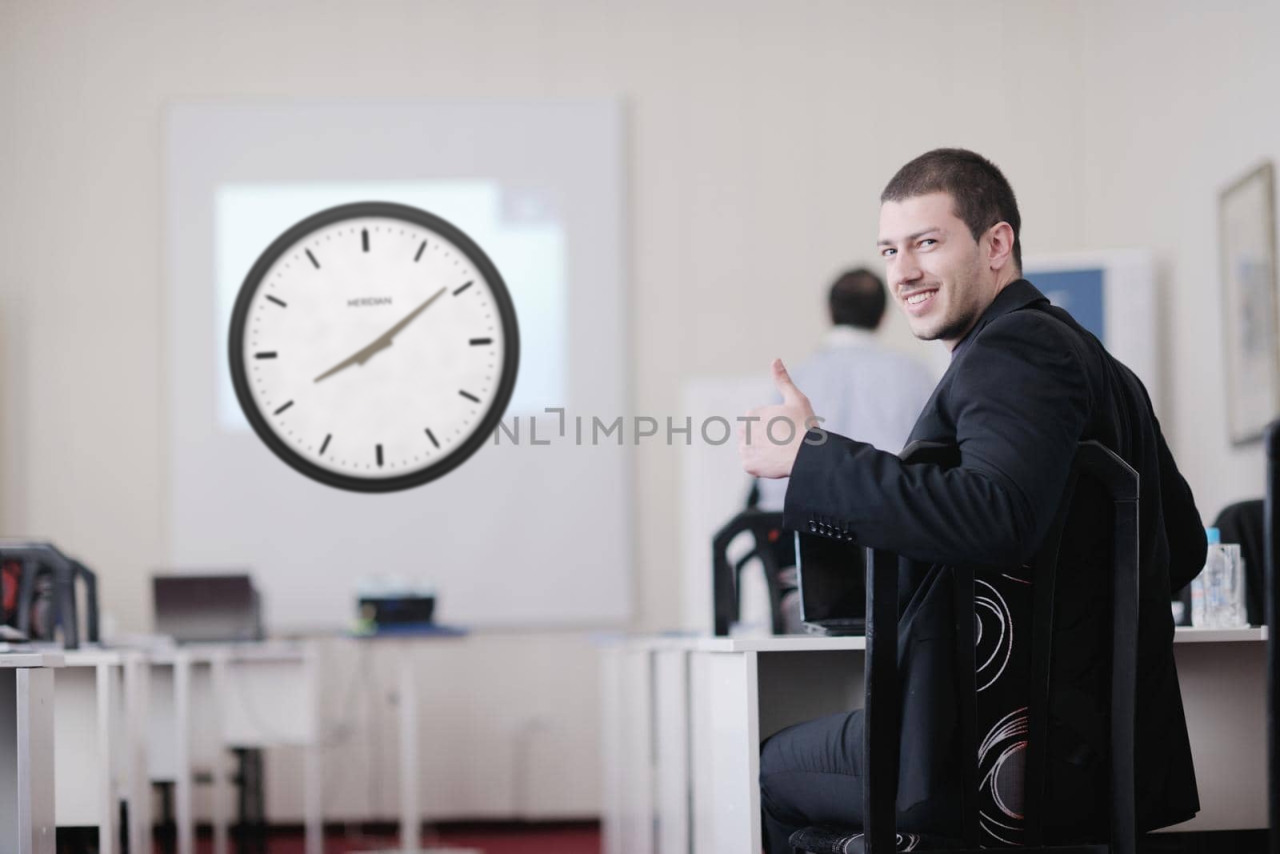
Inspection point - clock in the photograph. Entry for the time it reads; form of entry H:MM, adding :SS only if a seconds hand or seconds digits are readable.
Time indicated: 8:09
